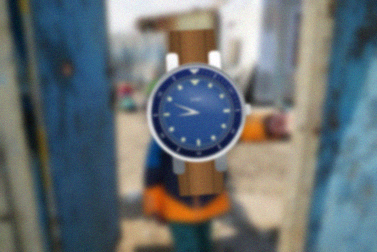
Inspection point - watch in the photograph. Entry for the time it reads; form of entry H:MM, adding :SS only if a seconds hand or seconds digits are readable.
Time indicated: 8:49
